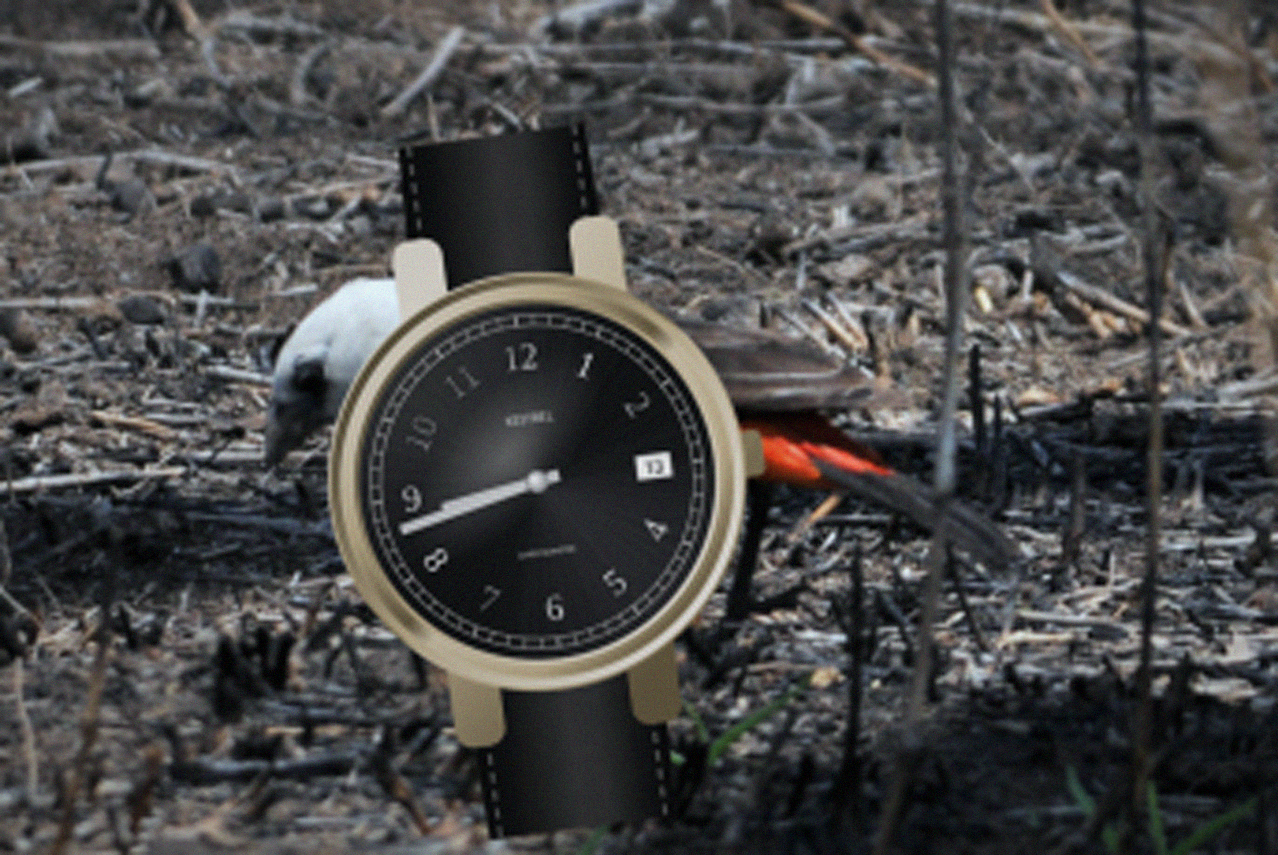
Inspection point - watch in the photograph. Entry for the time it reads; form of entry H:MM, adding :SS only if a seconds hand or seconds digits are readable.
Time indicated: 8:43
